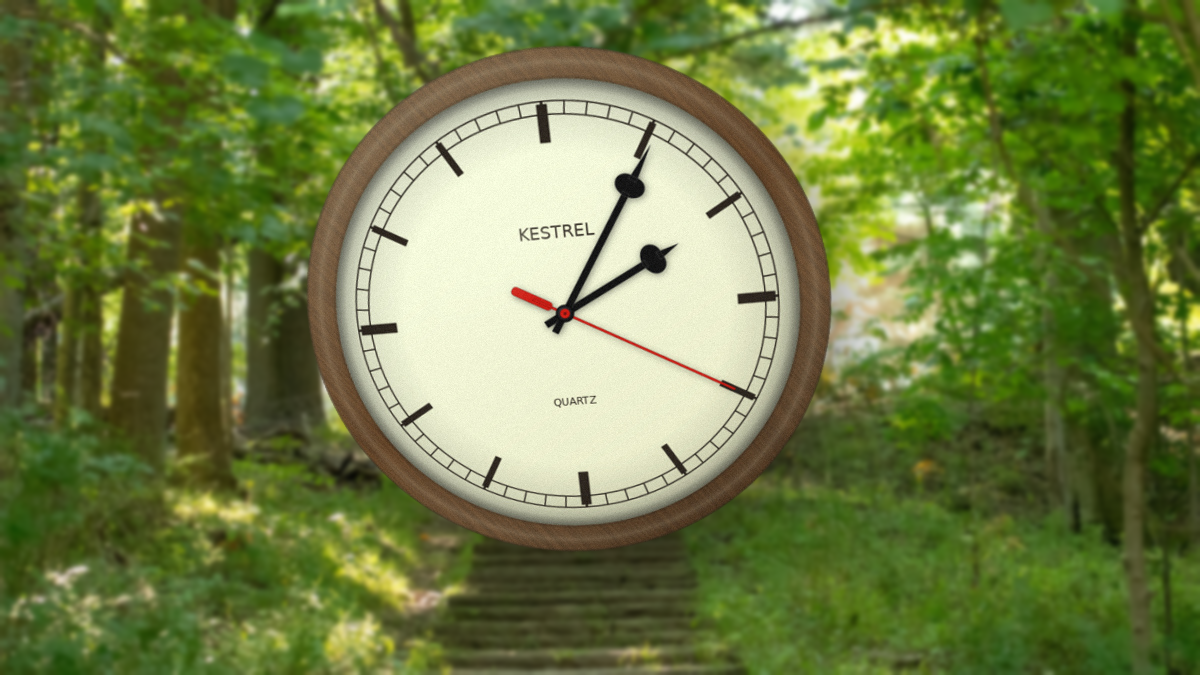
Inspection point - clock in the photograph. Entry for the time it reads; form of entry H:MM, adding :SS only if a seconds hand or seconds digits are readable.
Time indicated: 2:05:20
